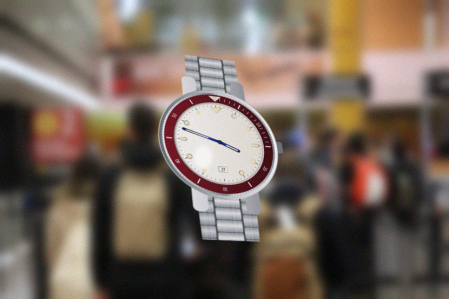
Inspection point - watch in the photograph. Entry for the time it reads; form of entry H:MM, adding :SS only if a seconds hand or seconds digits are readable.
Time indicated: 3:48
